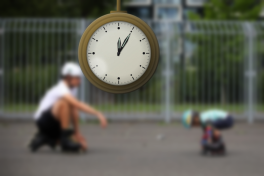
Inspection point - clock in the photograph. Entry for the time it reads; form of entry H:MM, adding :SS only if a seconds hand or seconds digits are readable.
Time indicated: 12:05
